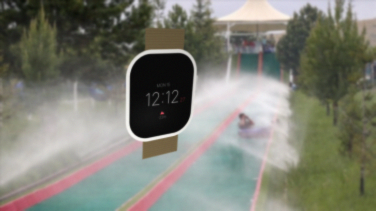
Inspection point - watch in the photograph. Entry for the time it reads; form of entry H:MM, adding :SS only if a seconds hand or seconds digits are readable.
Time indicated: 12:12
